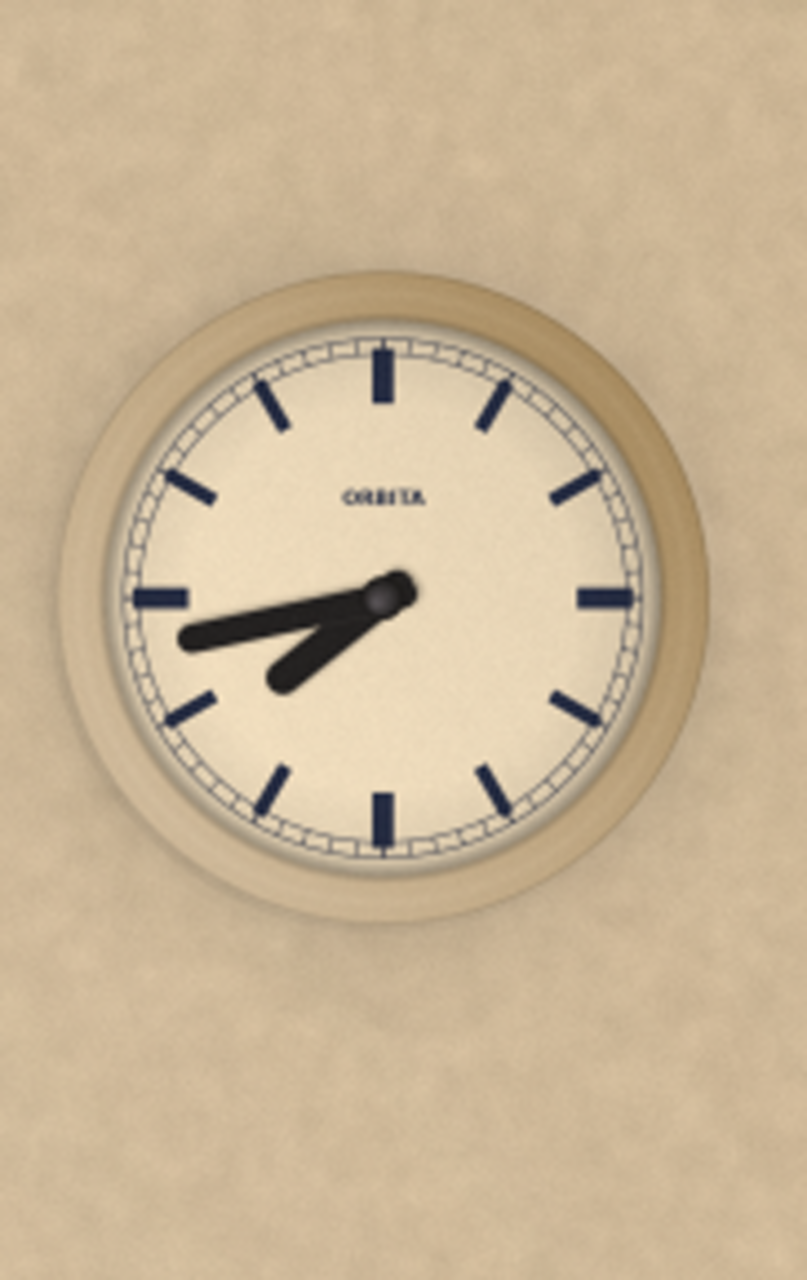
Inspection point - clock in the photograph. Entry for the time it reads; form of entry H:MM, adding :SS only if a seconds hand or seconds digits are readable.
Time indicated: 7:43
